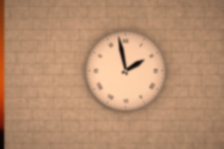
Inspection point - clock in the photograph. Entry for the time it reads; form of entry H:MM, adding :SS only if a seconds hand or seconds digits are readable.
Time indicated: 1:58
